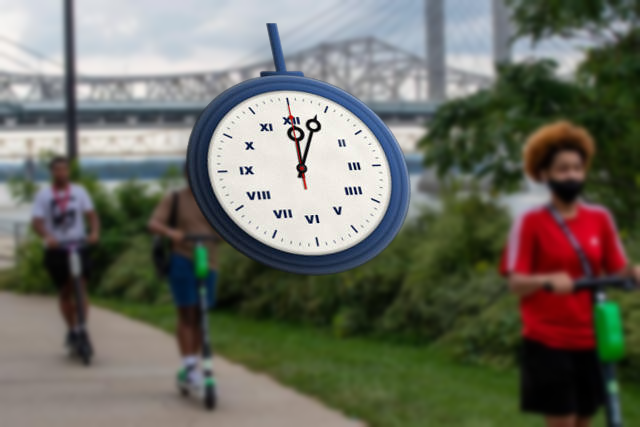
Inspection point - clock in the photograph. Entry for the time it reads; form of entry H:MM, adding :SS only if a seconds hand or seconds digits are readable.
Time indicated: 12:04:00
